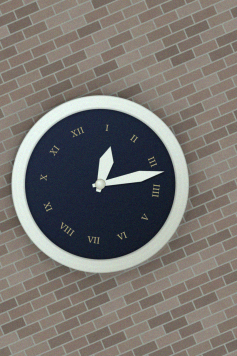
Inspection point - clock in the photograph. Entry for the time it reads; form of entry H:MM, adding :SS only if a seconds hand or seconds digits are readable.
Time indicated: 1:17
